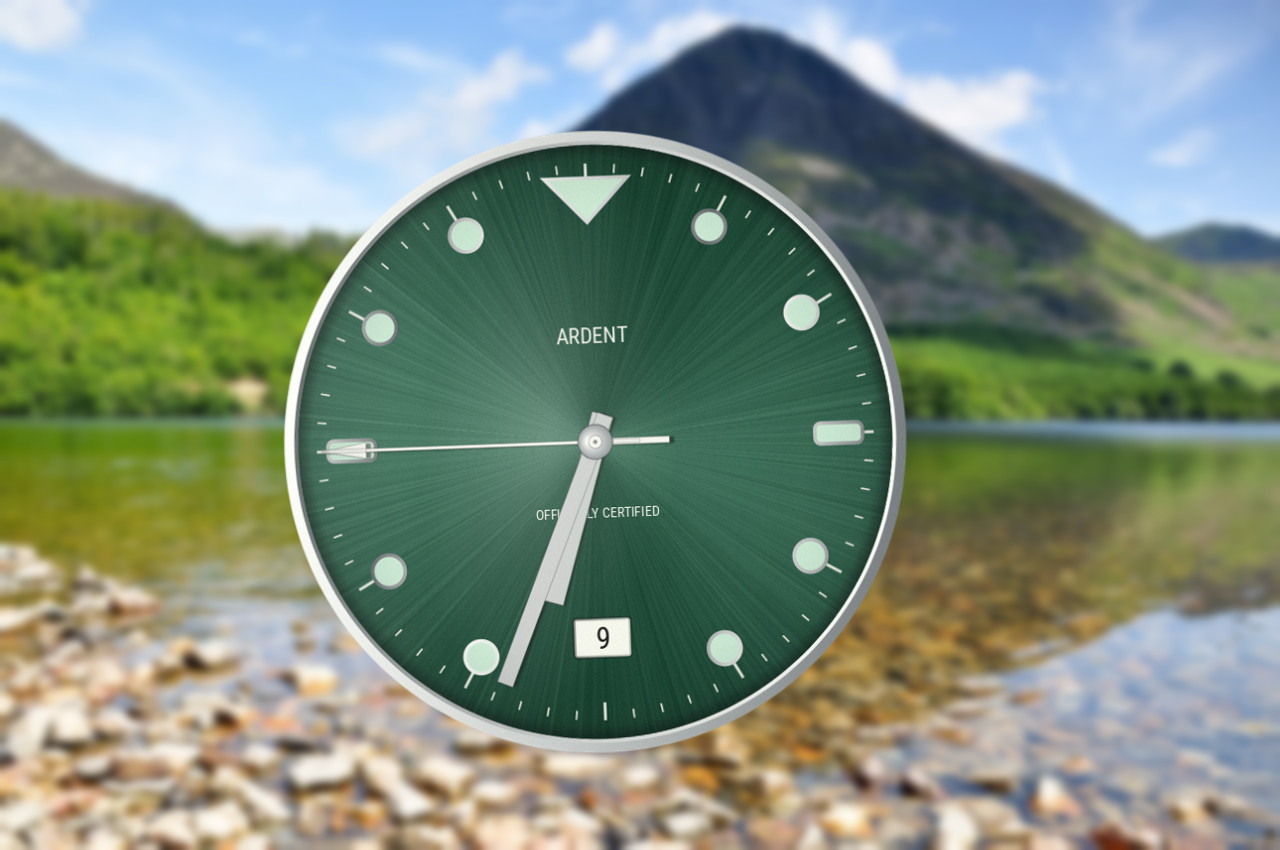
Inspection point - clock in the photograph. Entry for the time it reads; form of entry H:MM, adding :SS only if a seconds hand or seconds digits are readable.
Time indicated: 6:33:45
